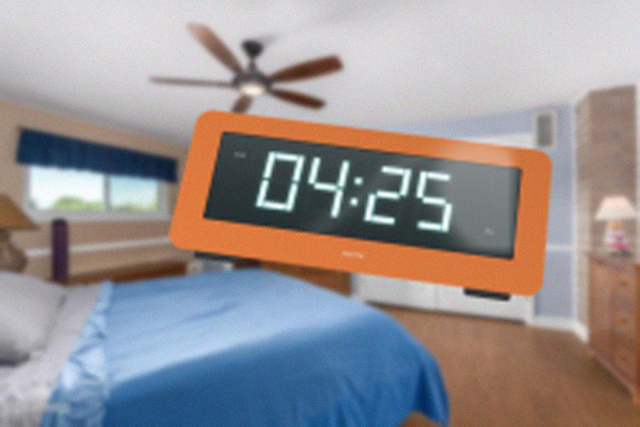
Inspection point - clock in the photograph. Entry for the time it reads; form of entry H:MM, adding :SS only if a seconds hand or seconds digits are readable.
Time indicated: 4:25
